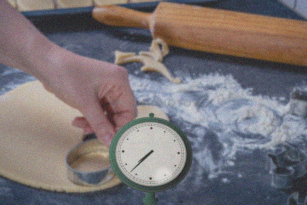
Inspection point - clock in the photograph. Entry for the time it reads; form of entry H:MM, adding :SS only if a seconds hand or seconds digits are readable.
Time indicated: 7:37
